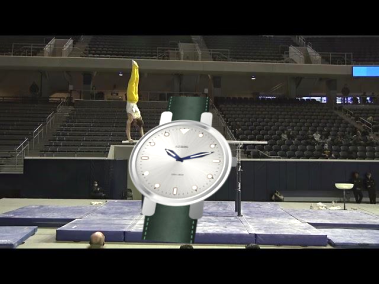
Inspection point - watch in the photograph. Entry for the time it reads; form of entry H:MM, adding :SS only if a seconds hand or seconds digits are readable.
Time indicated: 10:12
